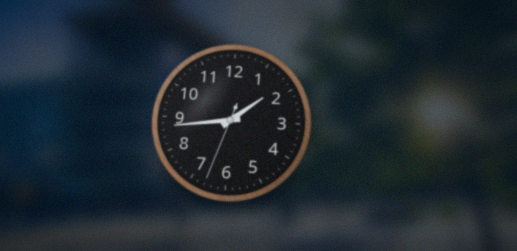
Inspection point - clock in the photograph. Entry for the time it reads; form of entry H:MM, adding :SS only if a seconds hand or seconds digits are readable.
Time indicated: 1:43:33
